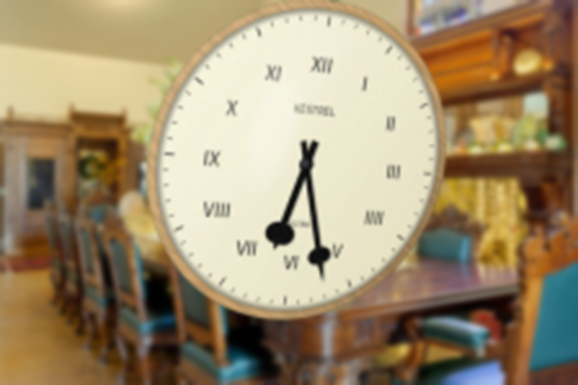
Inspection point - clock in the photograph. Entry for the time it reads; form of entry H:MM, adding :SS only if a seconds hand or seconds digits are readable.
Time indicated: 6:27
